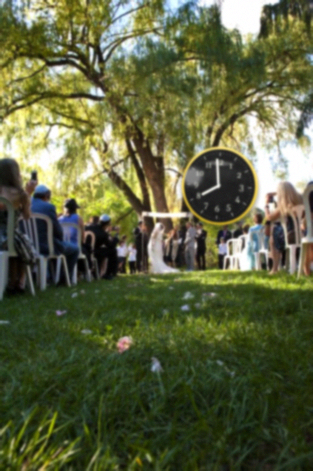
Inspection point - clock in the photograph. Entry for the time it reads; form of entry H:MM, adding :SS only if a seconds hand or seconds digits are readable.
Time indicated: 7:59
